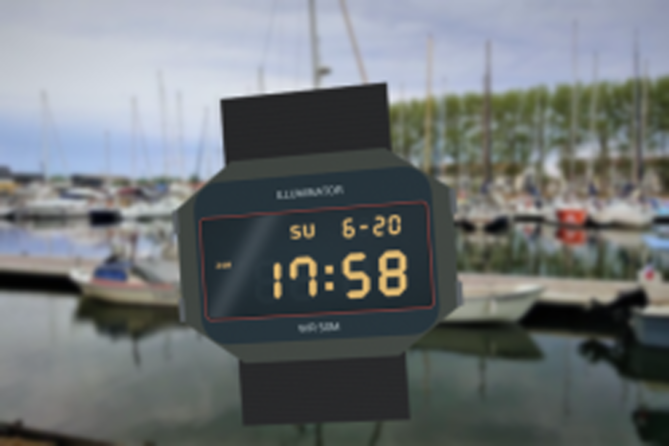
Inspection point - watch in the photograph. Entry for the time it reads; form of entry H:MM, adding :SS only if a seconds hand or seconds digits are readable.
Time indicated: 17:58
